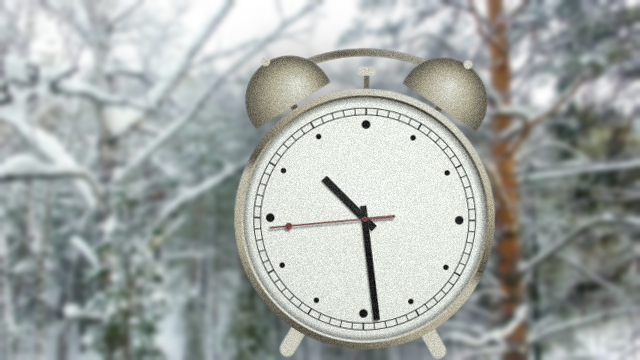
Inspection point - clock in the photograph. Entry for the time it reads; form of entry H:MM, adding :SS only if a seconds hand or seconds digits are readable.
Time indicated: 10:28:44
